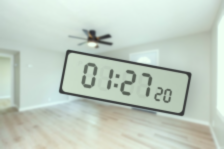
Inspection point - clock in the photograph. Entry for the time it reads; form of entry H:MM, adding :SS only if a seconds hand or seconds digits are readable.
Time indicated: 1:27:20
